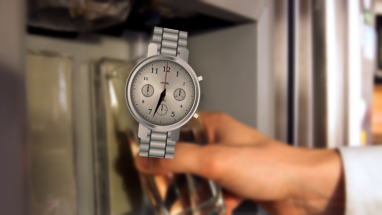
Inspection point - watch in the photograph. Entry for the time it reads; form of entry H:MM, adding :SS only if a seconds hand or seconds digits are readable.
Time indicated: 6:33
